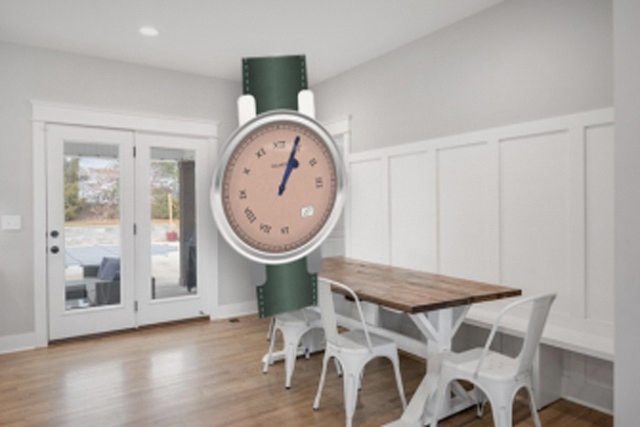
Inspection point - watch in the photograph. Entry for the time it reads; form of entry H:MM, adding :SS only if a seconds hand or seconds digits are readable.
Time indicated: 1:04
